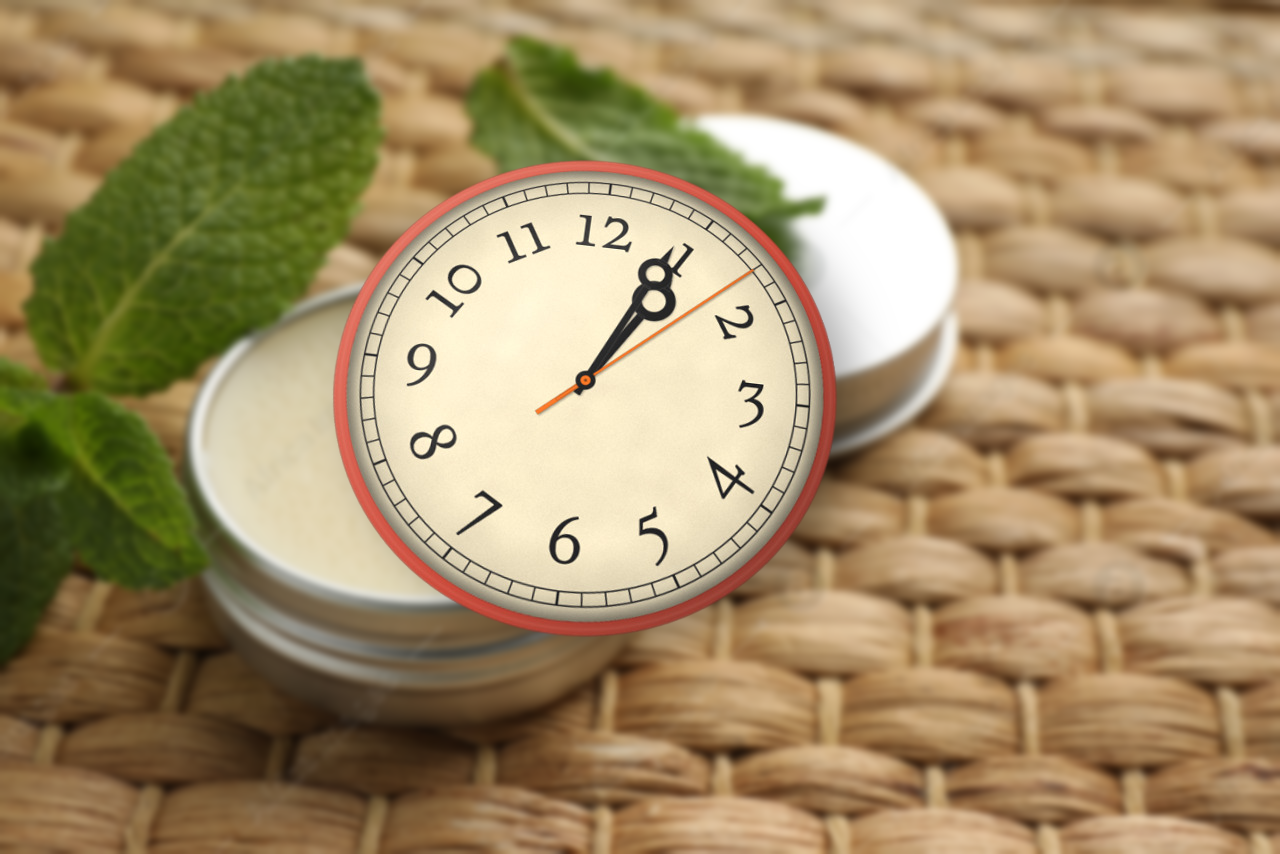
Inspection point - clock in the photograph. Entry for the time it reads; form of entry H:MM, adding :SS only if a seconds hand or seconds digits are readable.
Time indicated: 1:04:08
